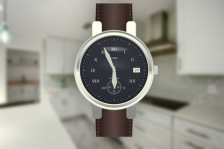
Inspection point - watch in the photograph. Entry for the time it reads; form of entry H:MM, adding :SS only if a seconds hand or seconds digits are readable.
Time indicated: 5:56
